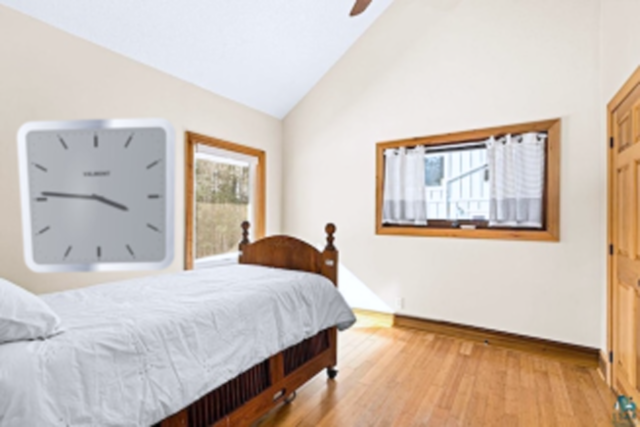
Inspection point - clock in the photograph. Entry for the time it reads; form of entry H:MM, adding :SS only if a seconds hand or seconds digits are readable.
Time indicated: 3:46
